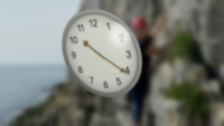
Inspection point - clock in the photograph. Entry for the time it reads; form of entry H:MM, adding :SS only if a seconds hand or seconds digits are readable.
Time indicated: 10:21
